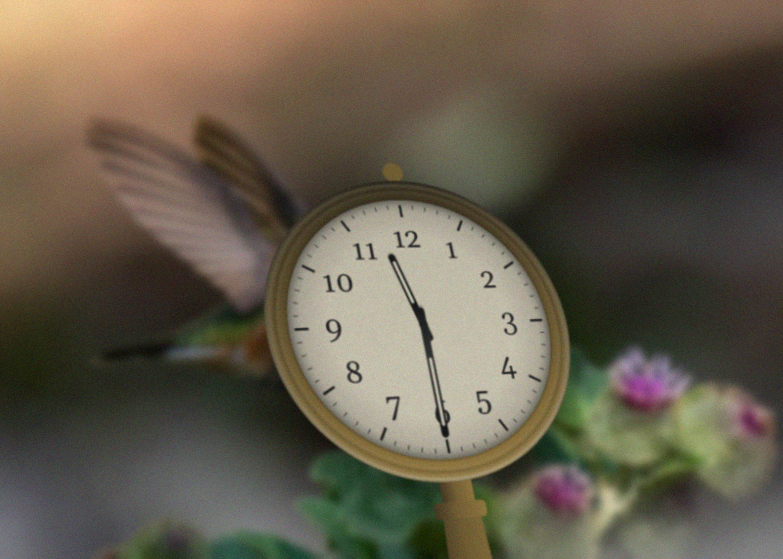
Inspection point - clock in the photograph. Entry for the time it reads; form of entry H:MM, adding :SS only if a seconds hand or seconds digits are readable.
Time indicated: 11:30
